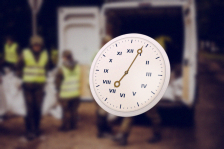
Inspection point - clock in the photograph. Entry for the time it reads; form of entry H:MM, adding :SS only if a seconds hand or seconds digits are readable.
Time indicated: 7:04
